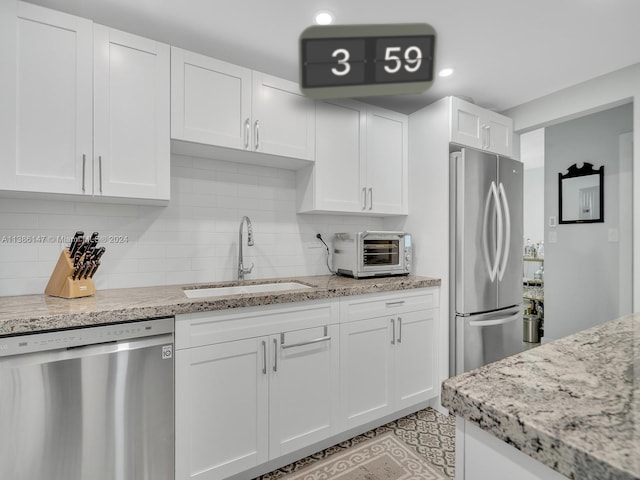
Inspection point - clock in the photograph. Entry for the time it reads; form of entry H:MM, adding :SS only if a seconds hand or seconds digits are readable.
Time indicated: 3:59
